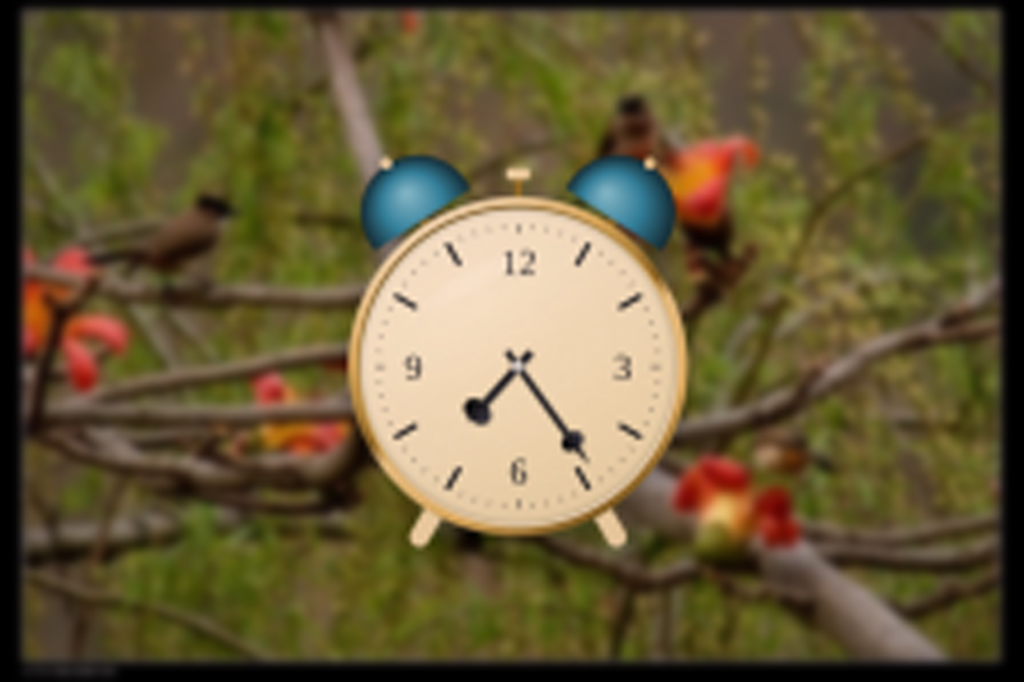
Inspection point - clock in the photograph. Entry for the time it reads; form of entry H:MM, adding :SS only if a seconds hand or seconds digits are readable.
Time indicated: 7:24
